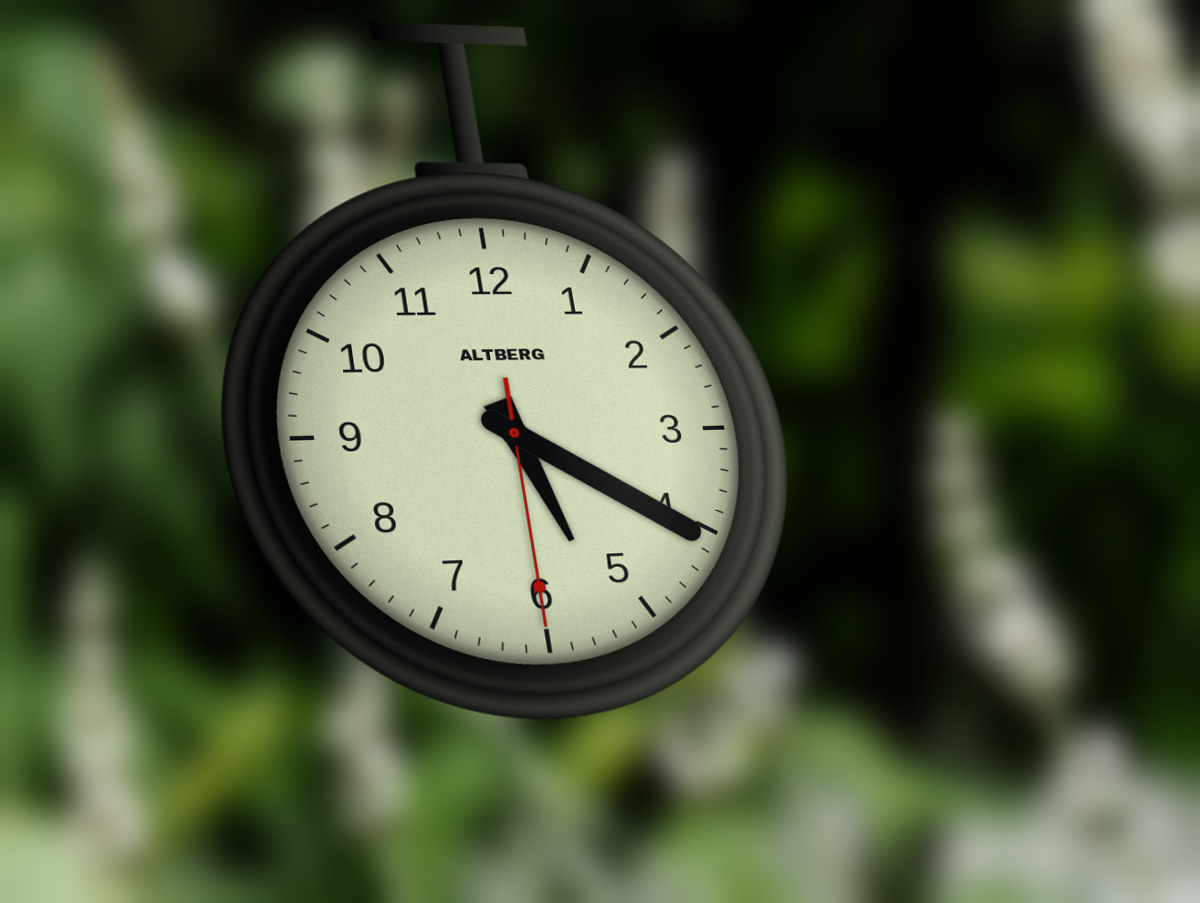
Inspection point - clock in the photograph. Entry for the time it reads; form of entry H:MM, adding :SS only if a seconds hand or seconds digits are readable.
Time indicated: 5:20:30
